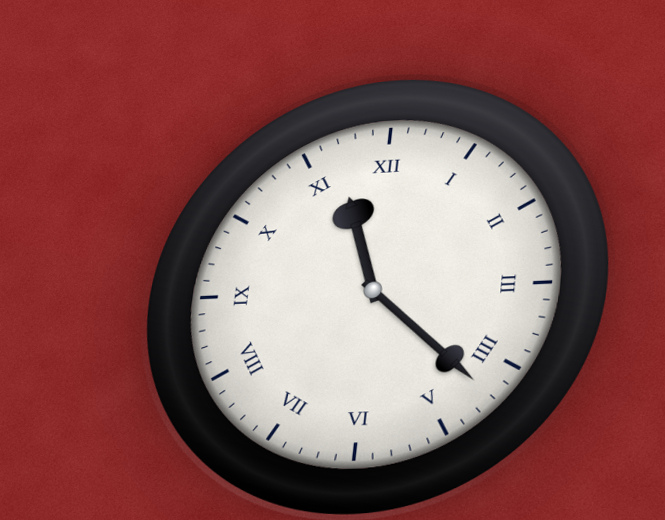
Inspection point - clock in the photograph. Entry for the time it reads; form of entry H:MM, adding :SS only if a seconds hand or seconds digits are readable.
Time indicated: 11:22
